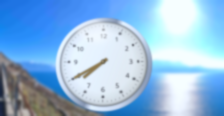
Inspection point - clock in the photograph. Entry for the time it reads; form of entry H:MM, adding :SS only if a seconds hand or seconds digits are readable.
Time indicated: 7:40
